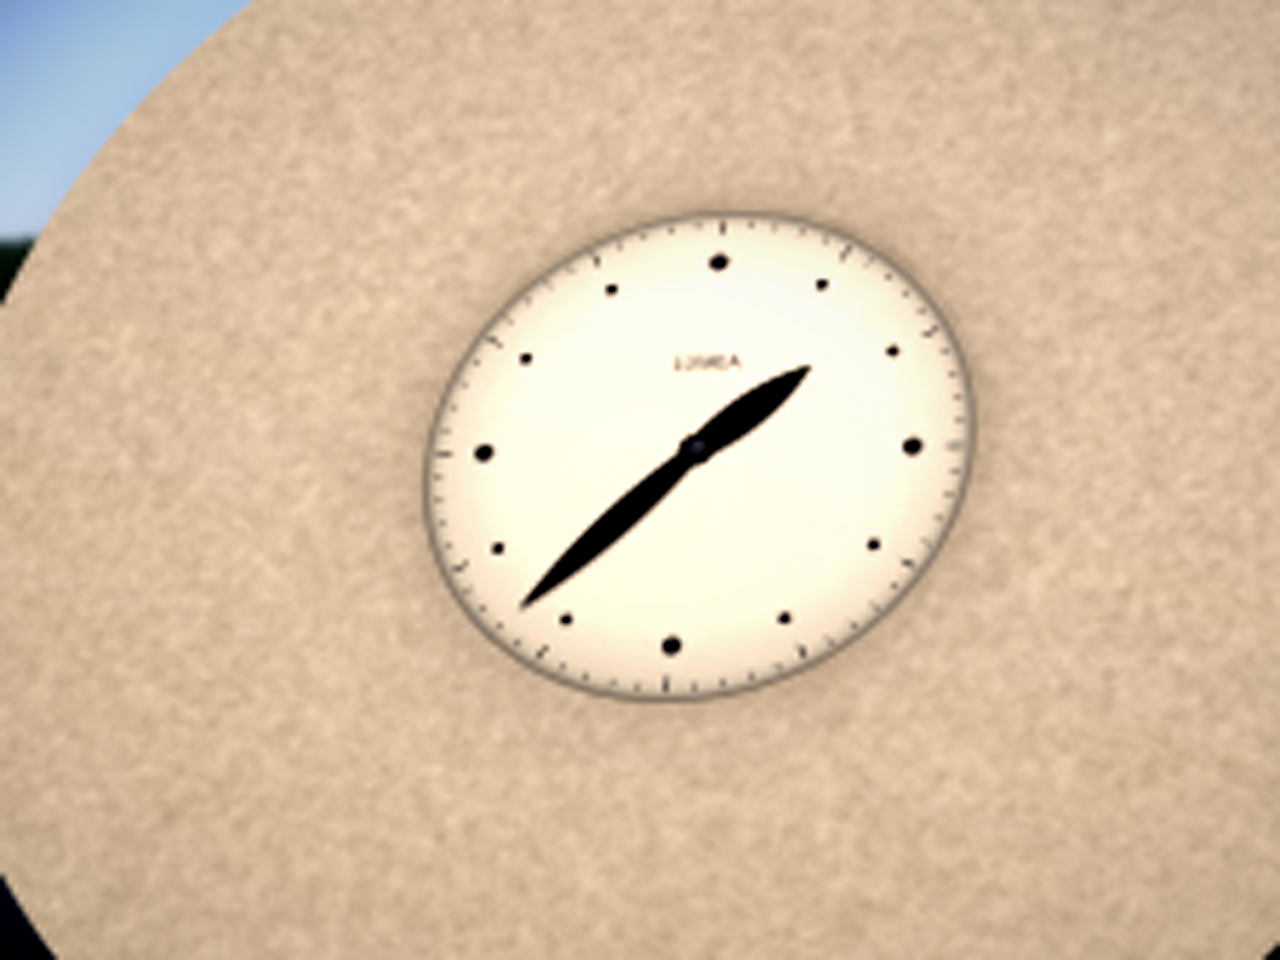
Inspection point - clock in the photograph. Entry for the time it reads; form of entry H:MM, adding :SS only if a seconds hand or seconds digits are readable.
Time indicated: 1:37
